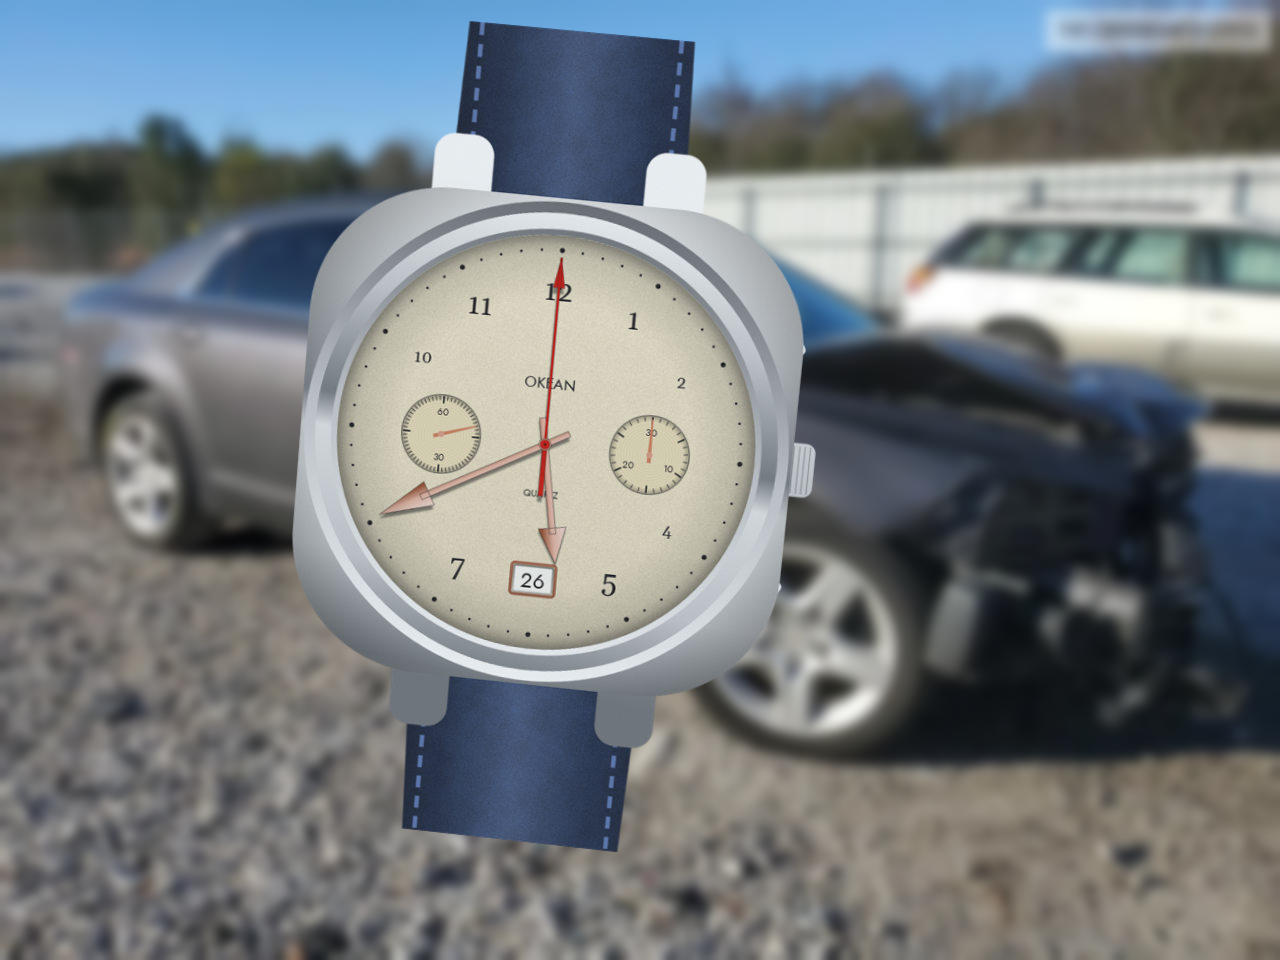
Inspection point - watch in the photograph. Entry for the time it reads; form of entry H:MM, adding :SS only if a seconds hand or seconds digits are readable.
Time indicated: 5:40:12
